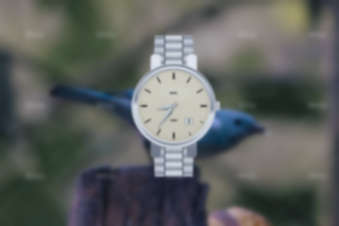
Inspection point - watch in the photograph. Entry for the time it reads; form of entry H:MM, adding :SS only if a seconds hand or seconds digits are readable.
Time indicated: 8:36
